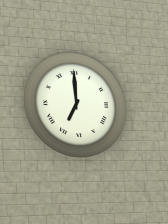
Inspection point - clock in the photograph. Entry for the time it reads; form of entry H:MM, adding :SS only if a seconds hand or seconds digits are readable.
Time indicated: 7:00
